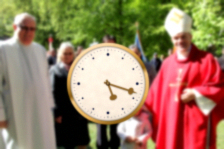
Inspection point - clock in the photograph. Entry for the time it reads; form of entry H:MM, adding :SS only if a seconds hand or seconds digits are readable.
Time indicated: 5:18
